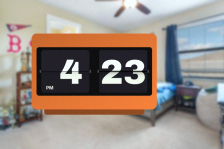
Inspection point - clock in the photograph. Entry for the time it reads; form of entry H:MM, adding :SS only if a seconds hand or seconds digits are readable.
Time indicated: 4:23
